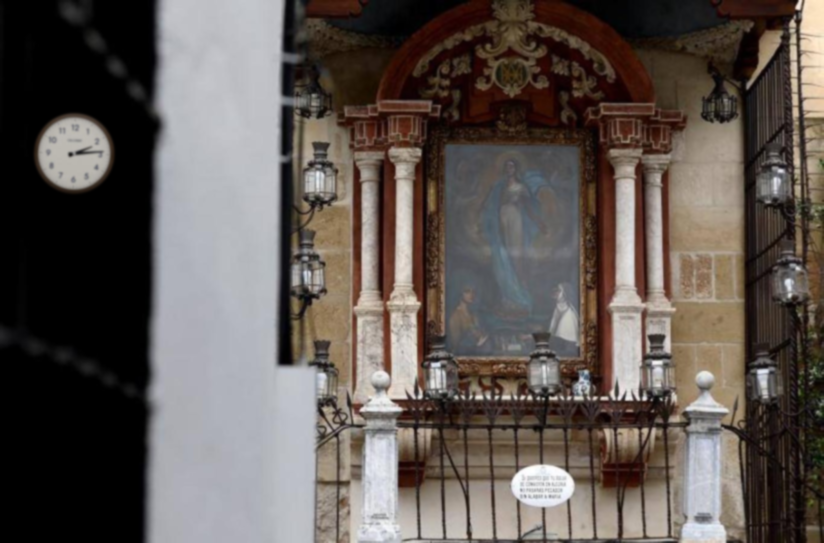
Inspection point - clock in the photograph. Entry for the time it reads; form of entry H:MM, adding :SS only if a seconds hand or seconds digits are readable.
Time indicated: 2:14
